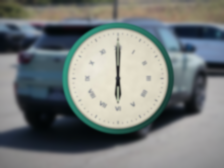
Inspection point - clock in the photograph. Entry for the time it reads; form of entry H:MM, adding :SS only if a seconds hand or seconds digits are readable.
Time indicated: 6:00
